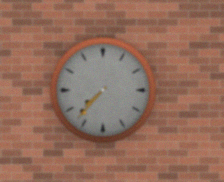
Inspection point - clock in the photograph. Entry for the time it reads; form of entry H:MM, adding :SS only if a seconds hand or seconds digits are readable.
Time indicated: 7:37
